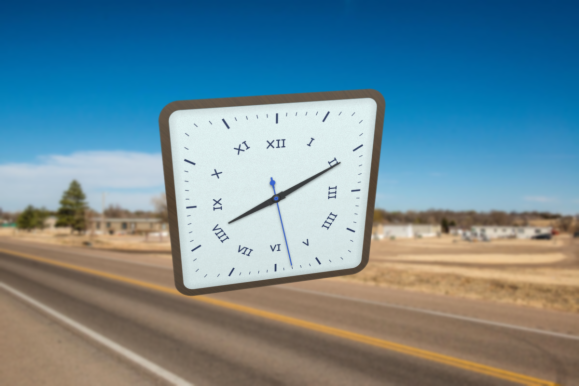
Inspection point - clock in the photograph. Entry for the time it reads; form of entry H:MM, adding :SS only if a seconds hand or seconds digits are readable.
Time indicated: 8:10:28
